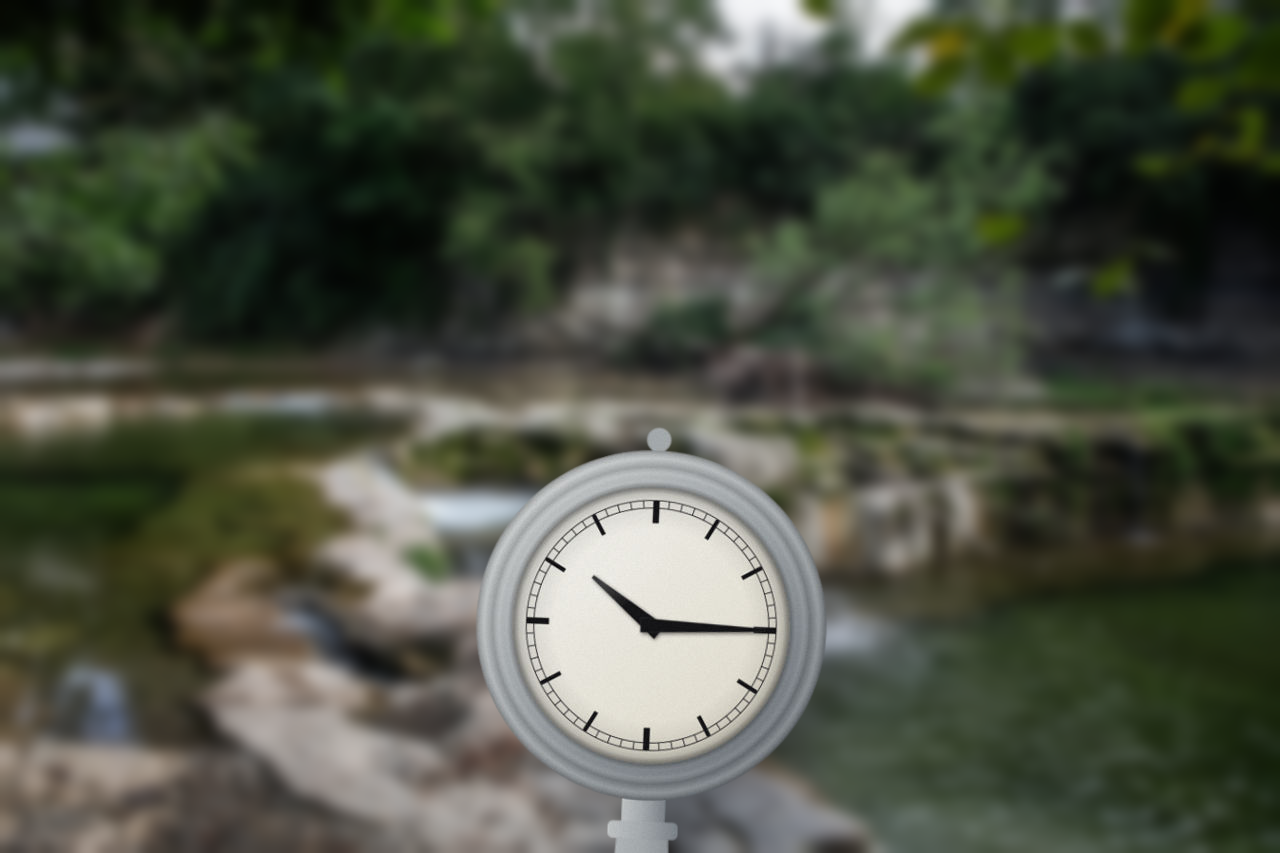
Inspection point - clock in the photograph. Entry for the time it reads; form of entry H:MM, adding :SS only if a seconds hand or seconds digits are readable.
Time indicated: 10:15
